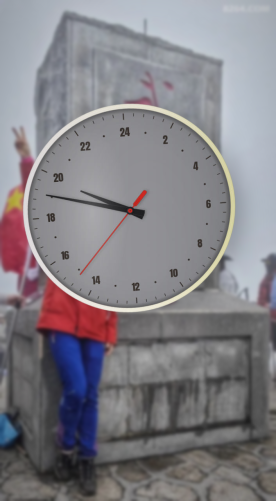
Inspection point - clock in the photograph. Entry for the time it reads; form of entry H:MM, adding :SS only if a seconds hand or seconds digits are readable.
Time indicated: 19:47:37
